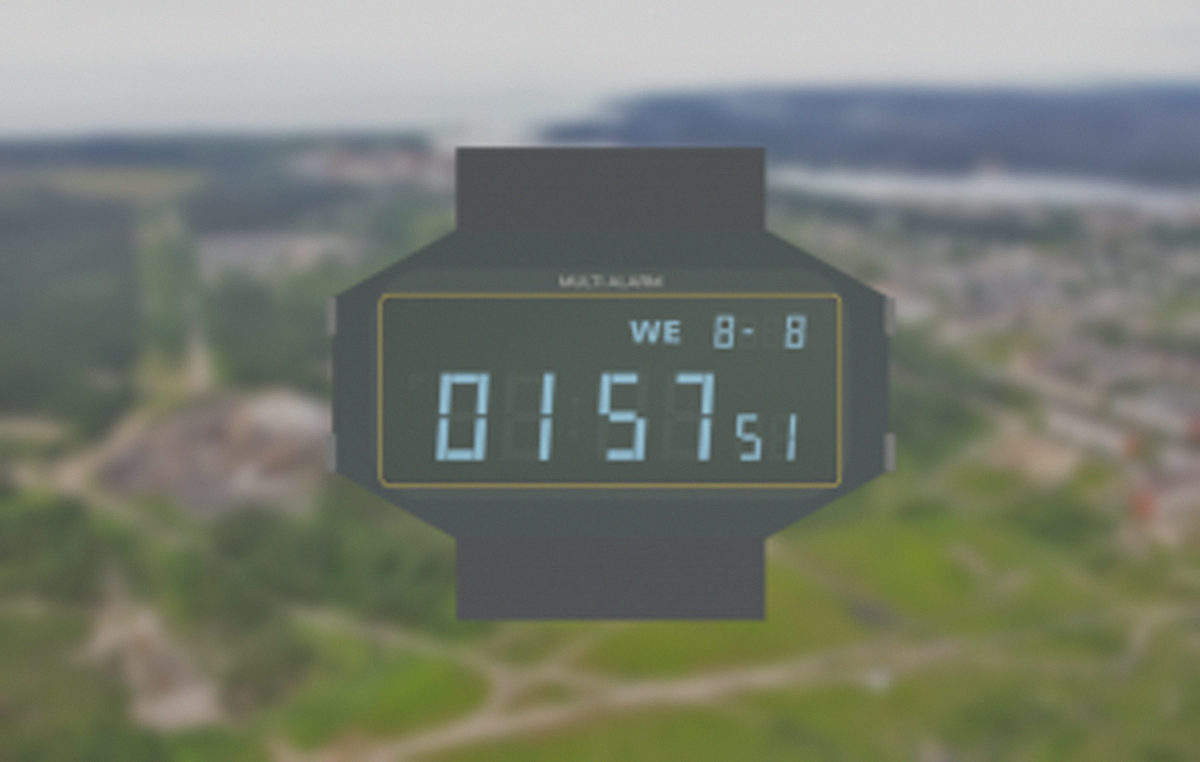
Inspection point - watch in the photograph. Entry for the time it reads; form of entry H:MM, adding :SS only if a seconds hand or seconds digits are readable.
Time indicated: 1:57:51
